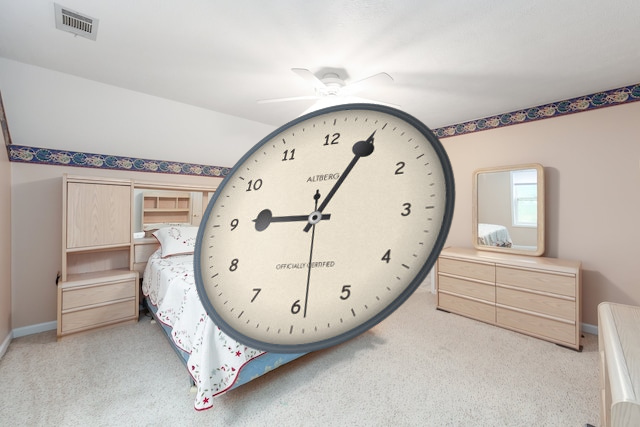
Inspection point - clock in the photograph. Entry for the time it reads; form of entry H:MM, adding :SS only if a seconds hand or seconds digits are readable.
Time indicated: 9:04:29
